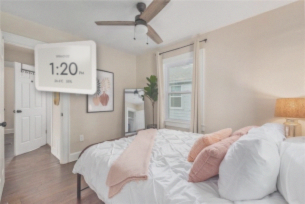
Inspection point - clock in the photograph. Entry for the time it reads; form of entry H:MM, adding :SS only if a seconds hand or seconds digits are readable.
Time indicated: 1:20
